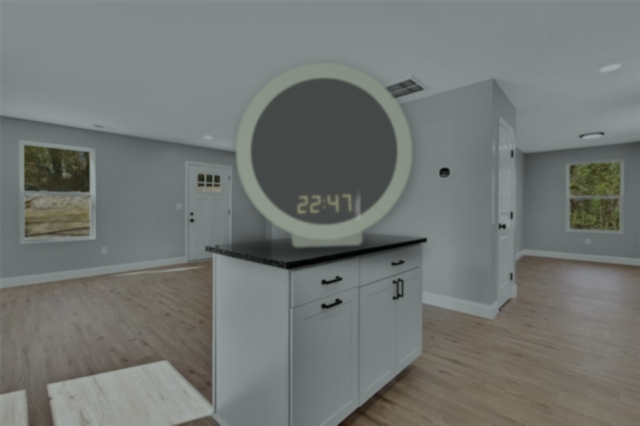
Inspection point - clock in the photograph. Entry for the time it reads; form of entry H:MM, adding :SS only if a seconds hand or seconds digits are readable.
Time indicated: 22:47
